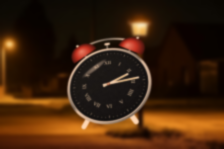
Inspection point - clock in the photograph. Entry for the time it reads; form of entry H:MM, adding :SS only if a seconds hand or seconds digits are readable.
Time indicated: 2:14
